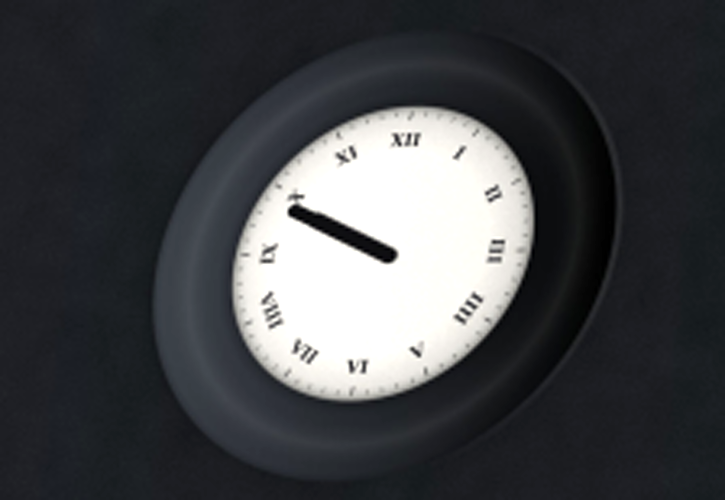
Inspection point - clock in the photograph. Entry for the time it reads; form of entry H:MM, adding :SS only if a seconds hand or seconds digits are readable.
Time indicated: 9:49
